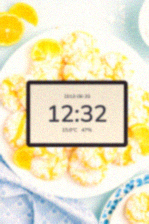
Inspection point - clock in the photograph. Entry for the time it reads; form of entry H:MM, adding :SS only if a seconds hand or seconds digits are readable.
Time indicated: 12:32
